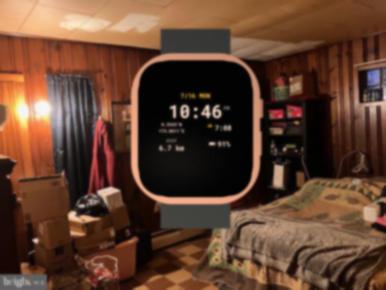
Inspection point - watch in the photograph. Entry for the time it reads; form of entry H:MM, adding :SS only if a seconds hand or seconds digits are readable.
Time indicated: 10:46
